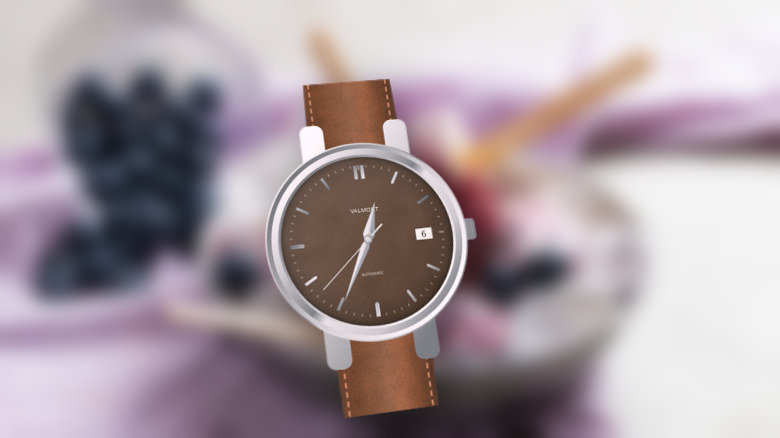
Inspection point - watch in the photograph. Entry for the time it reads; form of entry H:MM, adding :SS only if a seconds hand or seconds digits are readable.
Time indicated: 12:34:38
